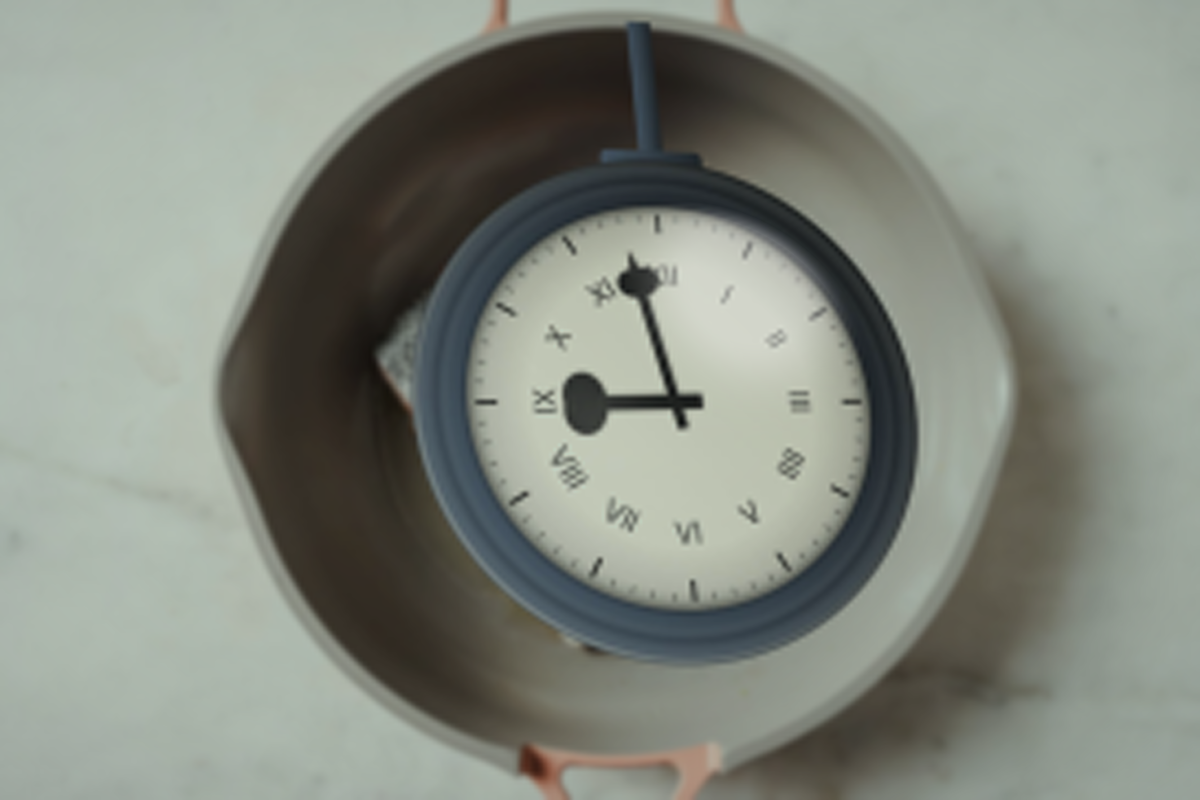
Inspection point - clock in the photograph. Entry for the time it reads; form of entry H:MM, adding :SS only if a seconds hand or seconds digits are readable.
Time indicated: 8:58
